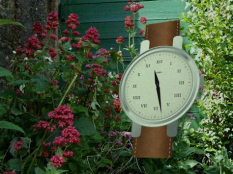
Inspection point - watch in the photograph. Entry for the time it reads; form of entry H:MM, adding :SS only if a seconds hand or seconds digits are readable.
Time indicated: 11:28
